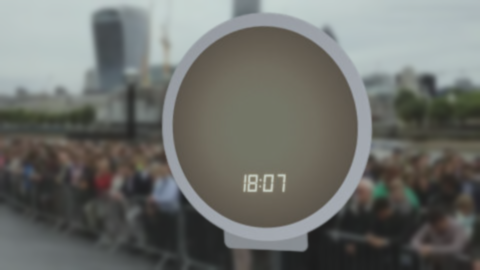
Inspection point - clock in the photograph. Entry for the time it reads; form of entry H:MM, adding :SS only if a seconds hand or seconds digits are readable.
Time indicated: 18:07
